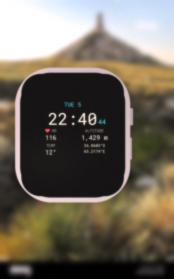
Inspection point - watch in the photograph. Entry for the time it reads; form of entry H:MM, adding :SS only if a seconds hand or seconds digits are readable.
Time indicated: 22:40
